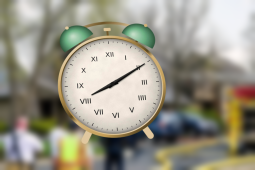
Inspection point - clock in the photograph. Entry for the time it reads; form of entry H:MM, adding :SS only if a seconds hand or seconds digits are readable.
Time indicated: 8:10
